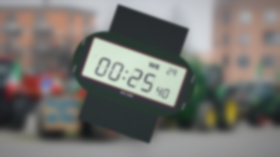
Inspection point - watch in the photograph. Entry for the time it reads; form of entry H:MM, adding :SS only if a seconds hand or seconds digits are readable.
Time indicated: 0:25
